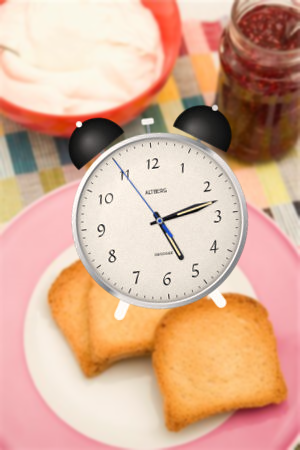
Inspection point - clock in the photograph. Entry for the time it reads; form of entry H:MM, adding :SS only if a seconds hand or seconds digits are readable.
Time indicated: 5:12:55
